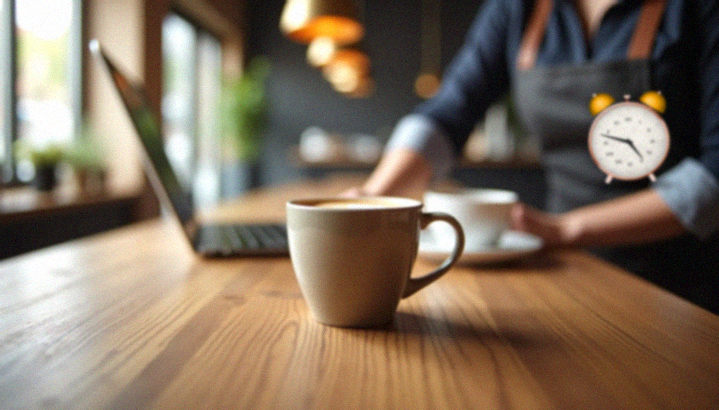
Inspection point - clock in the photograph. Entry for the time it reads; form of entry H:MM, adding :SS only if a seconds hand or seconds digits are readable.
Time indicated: 4:48
